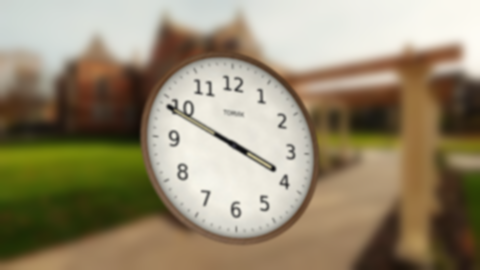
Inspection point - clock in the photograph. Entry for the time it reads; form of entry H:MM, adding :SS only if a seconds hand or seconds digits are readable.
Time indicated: 3:49
